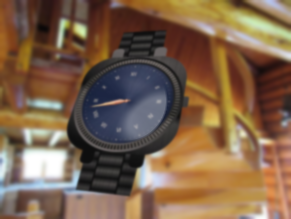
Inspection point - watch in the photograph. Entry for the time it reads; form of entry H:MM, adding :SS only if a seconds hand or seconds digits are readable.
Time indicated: 8:43
